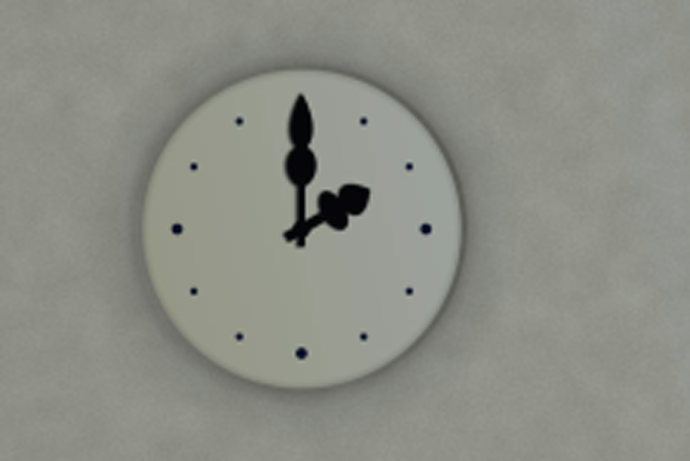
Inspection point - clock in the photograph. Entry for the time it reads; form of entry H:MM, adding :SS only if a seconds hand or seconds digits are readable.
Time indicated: 2:00
